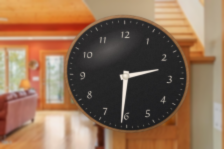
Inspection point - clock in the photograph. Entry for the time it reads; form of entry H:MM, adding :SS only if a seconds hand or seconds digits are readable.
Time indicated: 2:31
